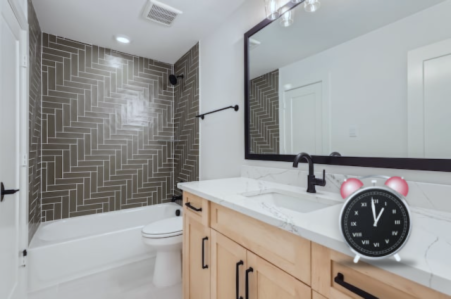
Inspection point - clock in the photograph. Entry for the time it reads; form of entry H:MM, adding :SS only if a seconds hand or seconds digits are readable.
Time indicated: 12:59
